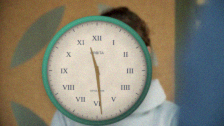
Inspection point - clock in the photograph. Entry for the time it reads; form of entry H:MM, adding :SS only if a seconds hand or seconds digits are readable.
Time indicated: 11:29
